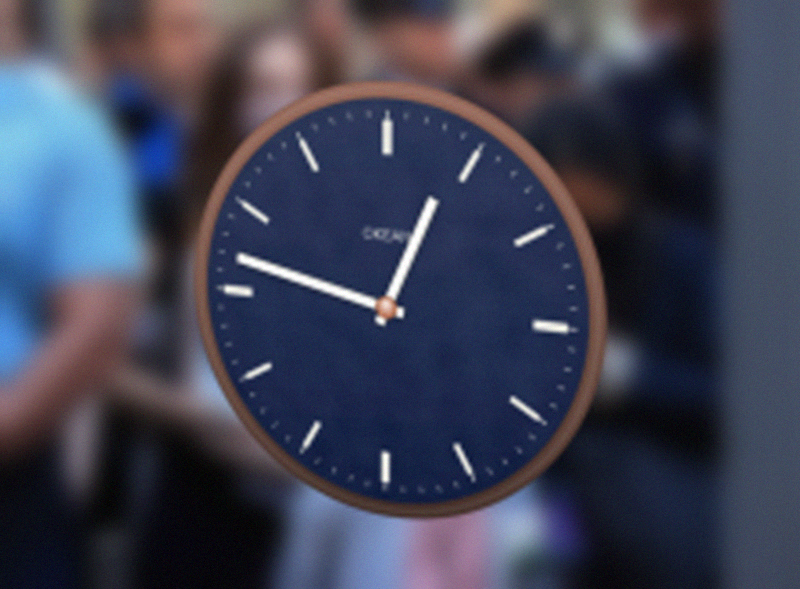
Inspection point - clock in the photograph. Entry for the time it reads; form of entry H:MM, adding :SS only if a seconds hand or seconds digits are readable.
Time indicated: 12:47
